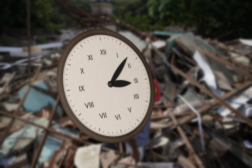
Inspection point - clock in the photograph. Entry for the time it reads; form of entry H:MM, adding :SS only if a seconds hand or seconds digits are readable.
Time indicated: 3:08
